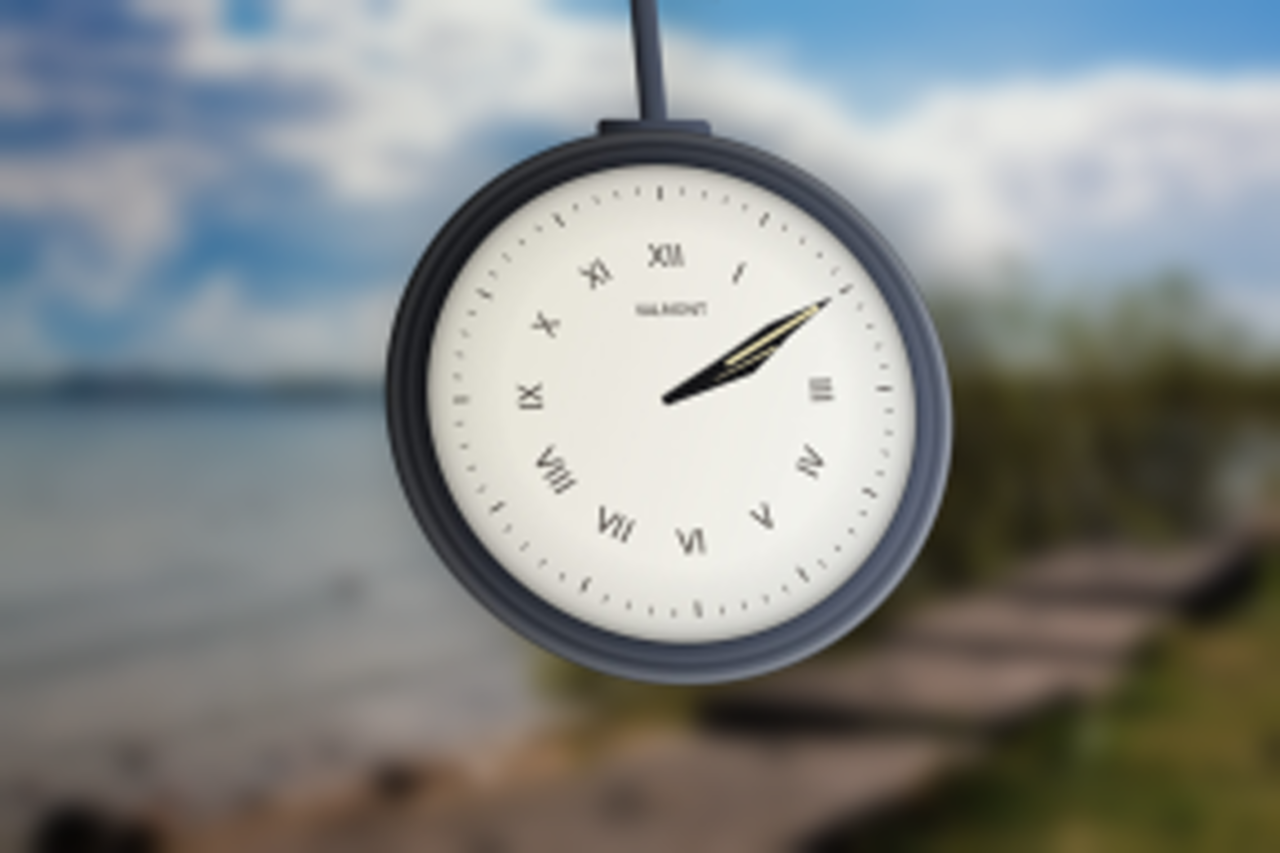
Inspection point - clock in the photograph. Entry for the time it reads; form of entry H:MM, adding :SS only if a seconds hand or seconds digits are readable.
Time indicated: 2:10
